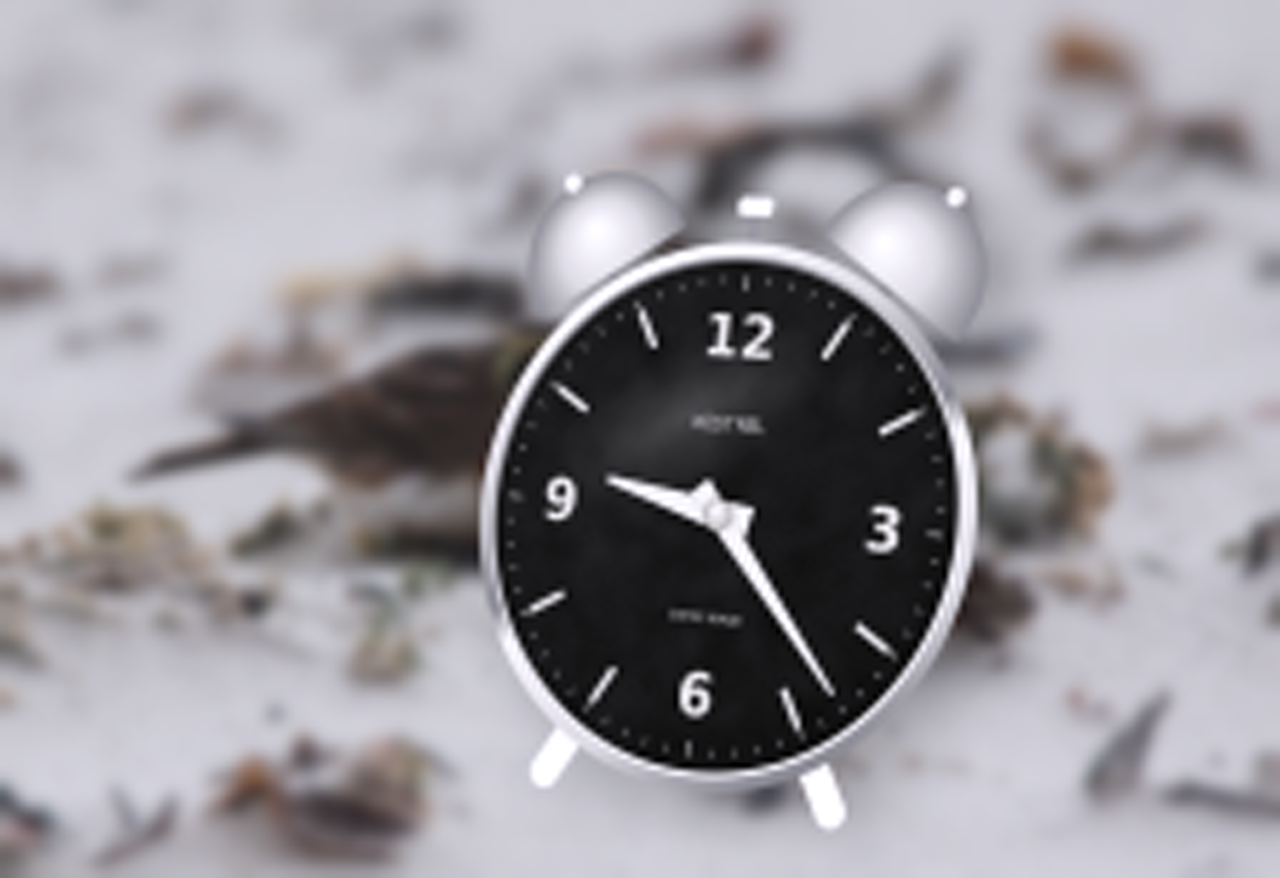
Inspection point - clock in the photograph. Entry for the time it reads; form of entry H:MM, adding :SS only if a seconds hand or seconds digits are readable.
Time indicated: 9:23
